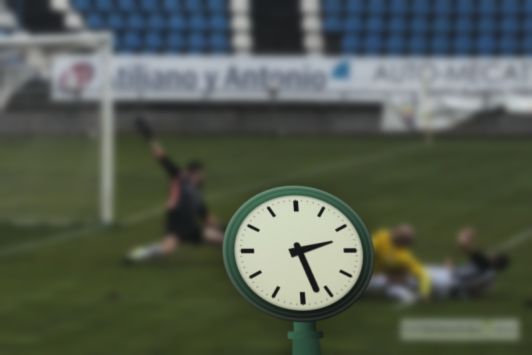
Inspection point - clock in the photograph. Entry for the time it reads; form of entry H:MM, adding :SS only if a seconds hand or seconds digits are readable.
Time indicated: 2:27
